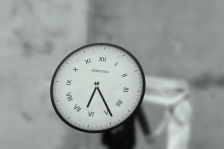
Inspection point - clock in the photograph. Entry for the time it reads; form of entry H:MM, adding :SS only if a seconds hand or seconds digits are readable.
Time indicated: 6:24
